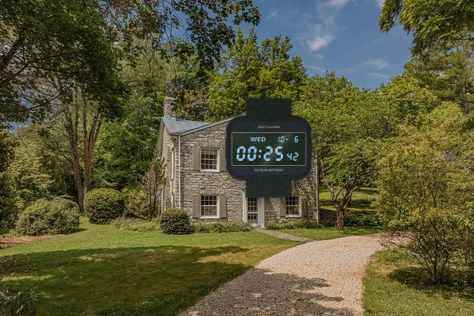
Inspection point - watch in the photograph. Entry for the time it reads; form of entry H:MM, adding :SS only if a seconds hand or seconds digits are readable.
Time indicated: 0:25:42
